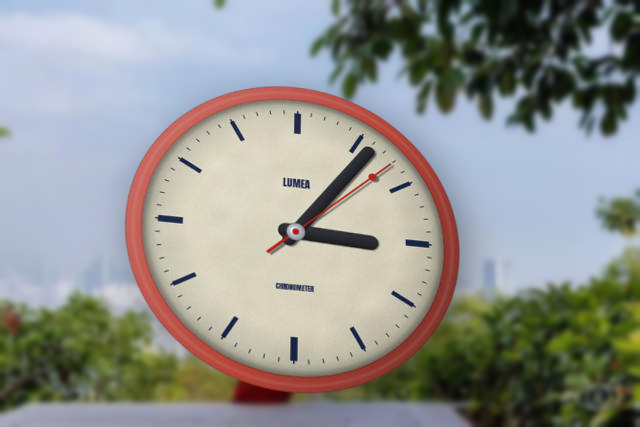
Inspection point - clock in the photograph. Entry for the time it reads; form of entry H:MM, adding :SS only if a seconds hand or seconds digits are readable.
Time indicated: 3:06:08
